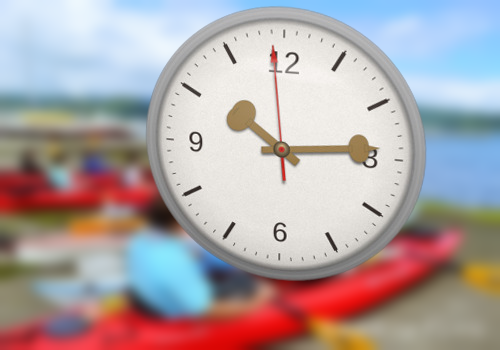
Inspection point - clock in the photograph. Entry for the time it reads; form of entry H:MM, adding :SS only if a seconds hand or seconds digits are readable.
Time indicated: 10:13:59
